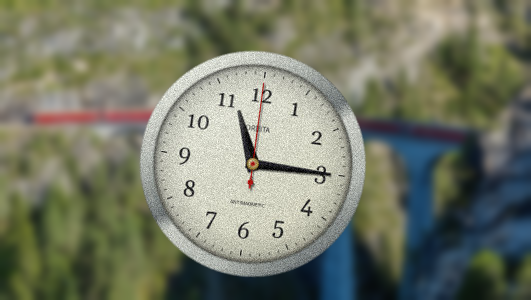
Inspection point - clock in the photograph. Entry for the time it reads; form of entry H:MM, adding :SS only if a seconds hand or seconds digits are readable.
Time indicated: 11:15:00
